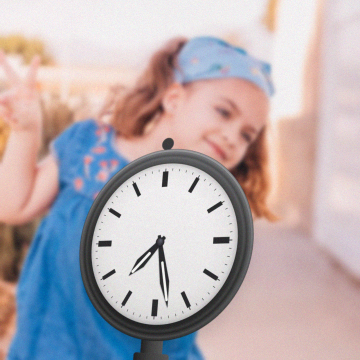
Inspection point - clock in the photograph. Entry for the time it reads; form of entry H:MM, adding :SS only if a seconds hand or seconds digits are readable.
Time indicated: 7:28
